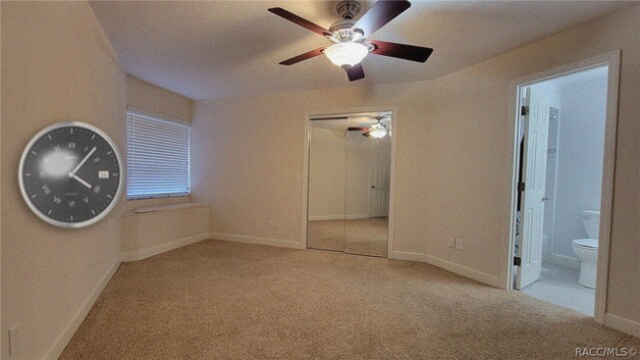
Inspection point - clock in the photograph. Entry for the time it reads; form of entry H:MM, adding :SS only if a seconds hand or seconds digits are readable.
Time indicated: 4:07
